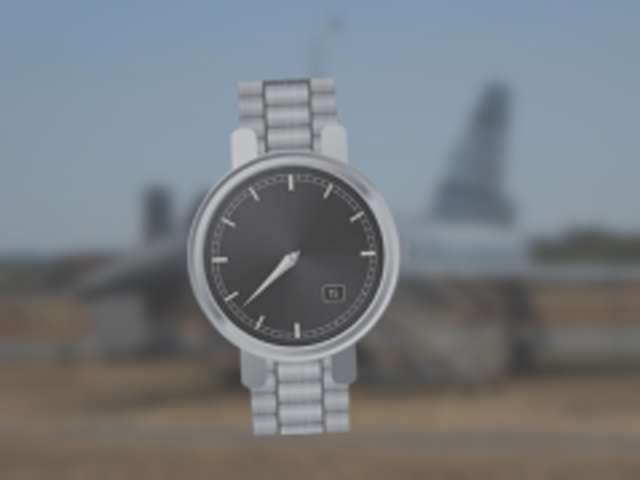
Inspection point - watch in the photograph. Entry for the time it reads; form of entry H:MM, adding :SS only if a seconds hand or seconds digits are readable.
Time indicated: 7:38
